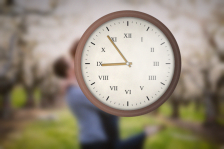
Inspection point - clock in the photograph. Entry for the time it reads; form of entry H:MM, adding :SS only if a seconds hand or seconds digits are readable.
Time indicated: 8:54
